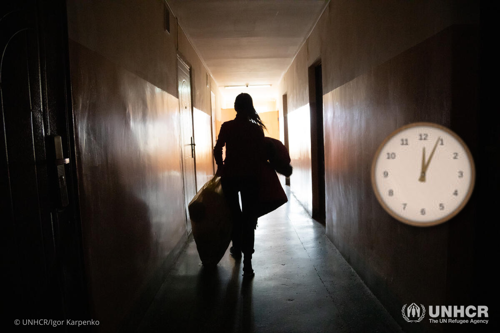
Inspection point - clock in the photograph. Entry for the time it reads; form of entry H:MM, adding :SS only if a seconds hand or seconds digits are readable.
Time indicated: 12:04
